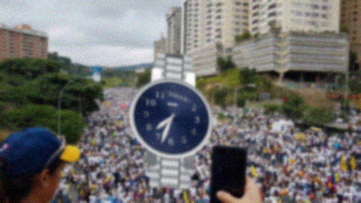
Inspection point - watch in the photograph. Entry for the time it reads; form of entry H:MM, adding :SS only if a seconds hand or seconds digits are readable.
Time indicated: 7:33
